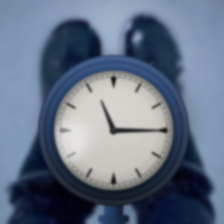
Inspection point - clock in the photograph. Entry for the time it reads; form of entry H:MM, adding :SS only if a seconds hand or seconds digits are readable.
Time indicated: 11:15
